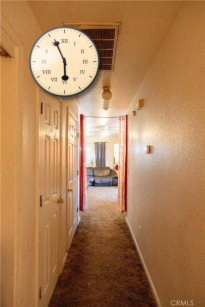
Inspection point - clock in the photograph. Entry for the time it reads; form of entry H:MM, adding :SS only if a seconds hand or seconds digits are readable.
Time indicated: 5:56
